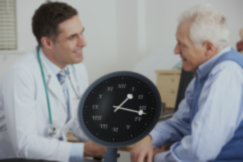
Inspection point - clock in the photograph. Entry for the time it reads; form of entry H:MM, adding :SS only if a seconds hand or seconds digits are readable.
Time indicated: 1:17
